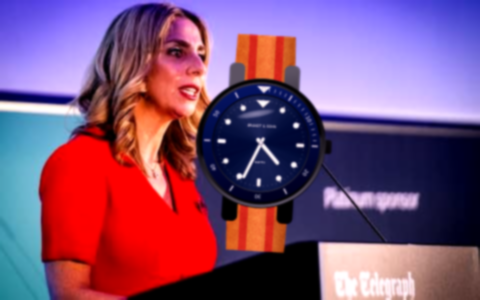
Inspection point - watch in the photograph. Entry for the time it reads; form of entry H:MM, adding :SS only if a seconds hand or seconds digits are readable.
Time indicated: 4:34
